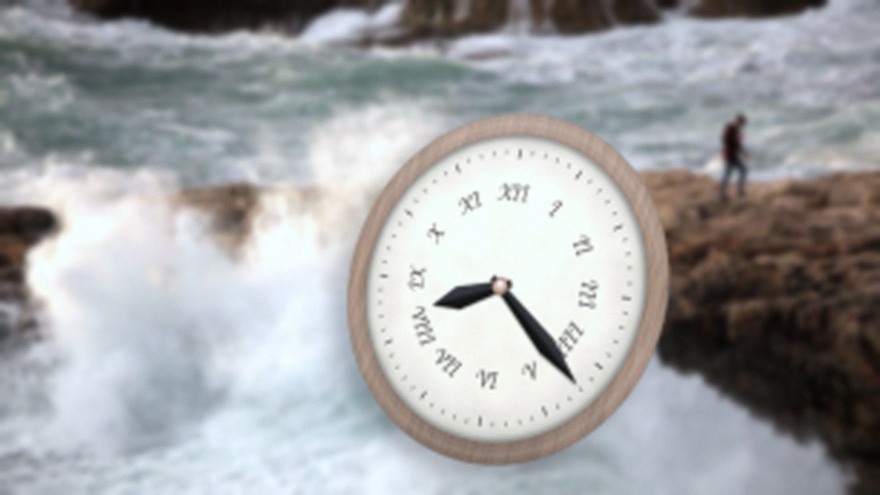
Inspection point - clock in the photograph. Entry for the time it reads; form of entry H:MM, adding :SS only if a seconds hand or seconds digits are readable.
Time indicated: 8:22
